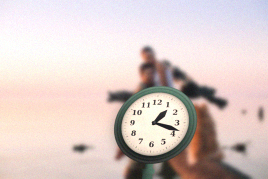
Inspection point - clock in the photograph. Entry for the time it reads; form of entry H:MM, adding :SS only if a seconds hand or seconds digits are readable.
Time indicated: 1:18
